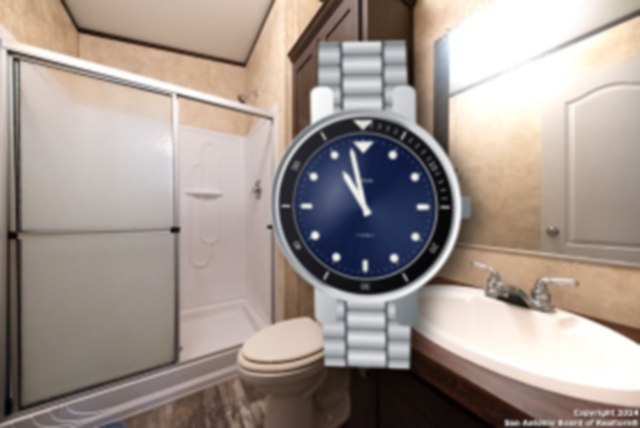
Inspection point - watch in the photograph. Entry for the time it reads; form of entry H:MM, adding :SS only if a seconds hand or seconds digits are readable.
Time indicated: 10:58
